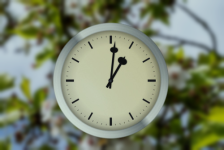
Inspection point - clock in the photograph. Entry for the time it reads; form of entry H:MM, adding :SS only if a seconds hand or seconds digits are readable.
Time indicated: 1:01
